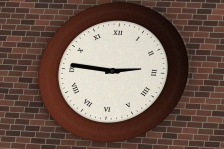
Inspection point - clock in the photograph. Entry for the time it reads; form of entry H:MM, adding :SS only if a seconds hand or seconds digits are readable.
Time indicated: 2:46
